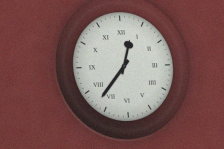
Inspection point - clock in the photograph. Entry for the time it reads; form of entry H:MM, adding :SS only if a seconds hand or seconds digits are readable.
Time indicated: 12:37
